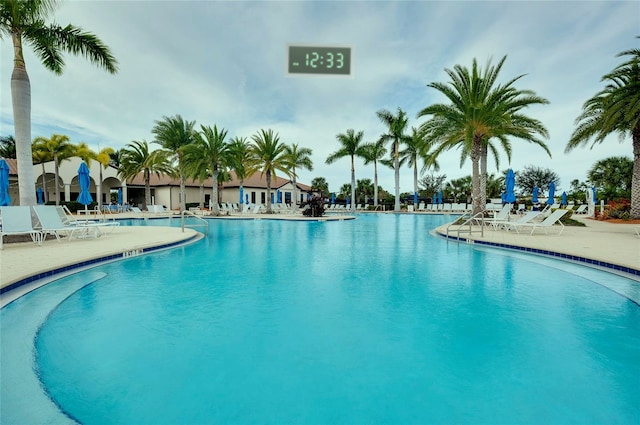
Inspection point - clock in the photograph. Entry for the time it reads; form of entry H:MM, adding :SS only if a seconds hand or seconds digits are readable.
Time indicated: 12:33
